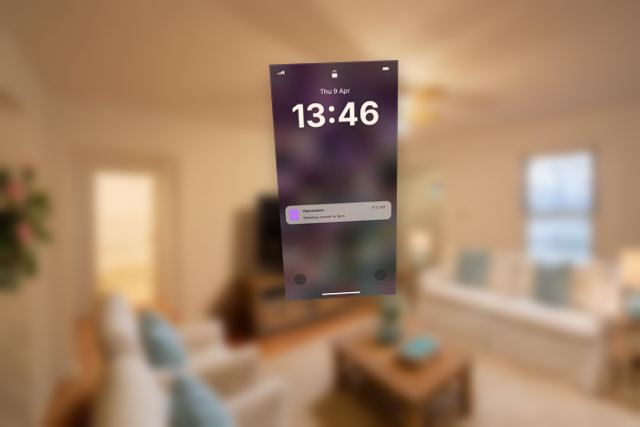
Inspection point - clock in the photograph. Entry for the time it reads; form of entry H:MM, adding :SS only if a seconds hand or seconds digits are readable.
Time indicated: 13:46
